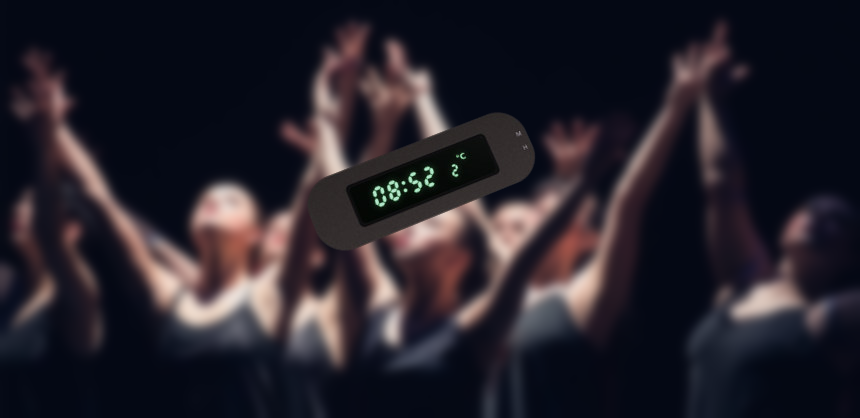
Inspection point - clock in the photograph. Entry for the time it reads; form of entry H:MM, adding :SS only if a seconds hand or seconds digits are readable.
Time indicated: 8:52
